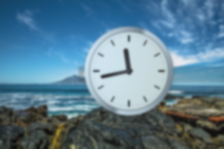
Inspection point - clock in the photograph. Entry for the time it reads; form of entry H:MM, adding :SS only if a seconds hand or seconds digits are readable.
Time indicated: 11:43
